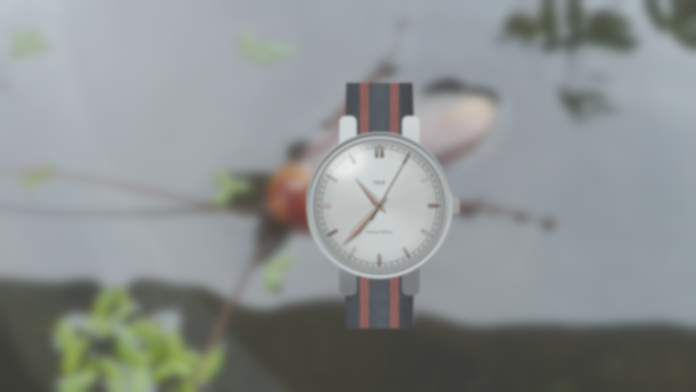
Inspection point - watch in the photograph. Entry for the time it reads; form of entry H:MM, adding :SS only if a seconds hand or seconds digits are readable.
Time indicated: 10:37:05
